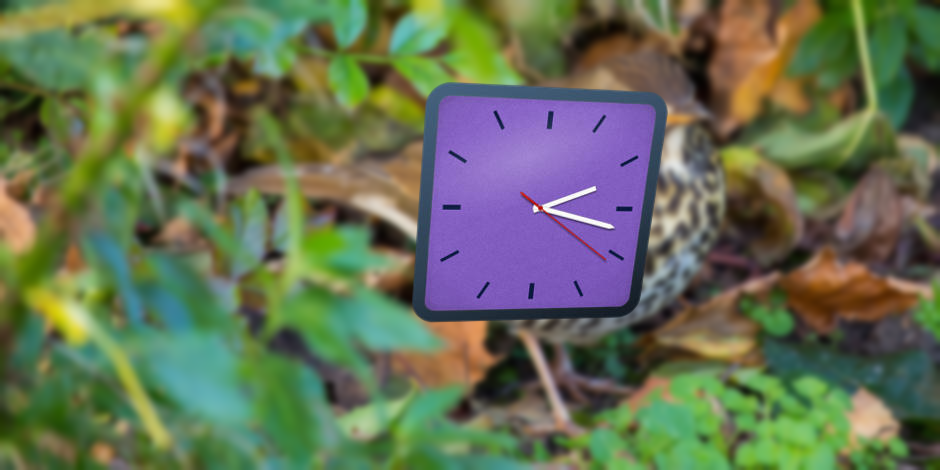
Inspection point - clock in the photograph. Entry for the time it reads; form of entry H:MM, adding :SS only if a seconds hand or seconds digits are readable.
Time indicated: 2:17:21
